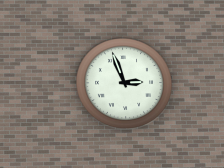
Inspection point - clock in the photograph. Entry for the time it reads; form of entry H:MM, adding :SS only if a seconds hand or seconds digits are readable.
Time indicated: 2:57
